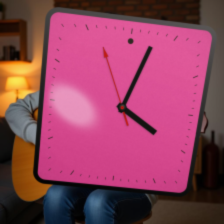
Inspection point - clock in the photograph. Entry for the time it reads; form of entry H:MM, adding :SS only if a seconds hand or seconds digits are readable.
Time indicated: 4:02:56
